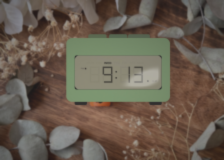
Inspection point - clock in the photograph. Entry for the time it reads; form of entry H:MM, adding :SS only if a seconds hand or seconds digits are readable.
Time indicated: 9:13
